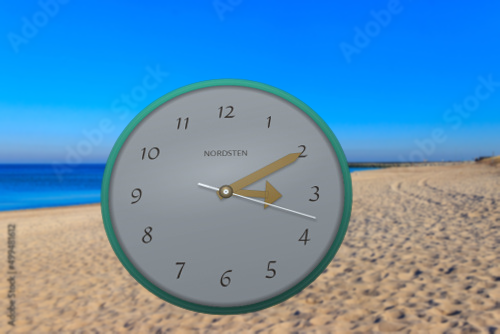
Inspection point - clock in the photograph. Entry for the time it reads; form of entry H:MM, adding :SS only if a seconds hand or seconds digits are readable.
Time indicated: 3:10:18
